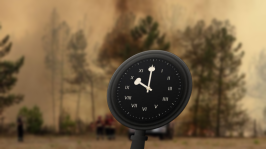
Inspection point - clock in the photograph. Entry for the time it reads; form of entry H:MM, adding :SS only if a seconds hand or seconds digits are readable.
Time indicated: 10:00
